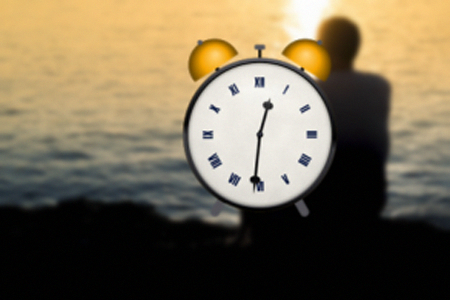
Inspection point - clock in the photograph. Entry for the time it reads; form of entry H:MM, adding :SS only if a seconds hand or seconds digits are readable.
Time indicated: 12:31
